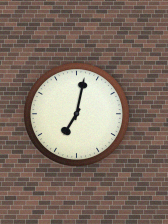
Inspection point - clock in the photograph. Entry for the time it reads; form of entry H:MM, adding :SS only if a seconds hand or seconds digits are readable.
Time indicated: 7:02
